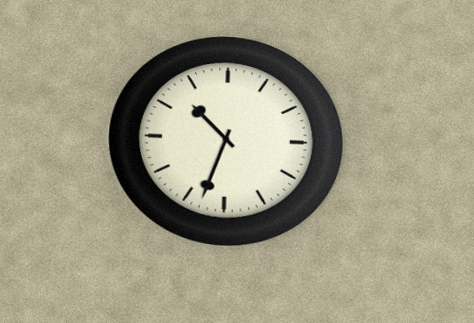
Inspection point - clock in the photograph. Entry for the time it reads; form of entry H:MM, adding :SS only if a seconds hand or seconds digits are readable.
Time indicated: 10:33
